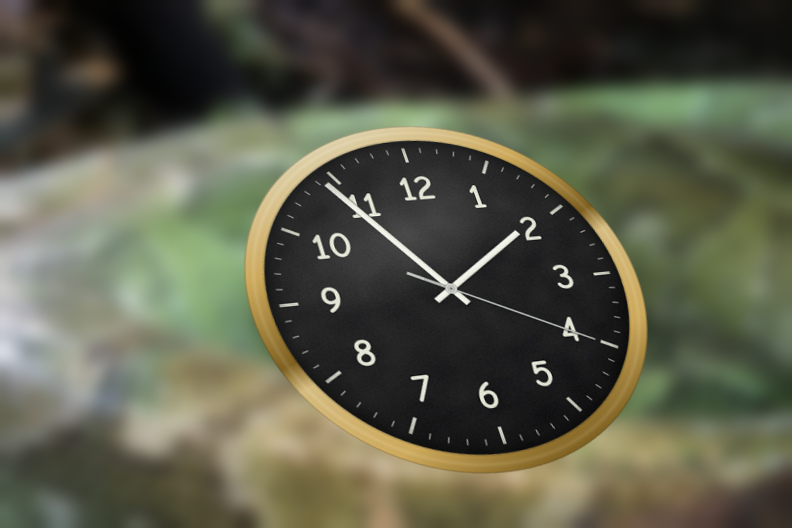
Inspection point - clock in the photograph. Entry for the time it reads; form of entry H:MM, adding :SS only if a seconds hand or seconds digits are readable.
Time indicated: 1:54:20
